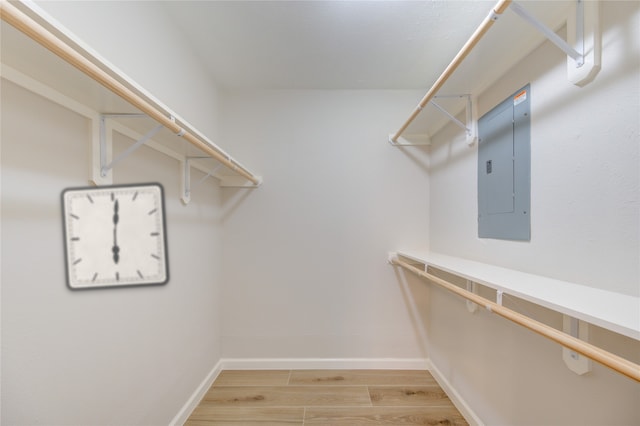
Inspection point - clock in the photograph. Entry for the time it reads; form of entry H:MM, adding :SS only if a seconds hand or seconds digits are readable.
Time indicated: 6:01
